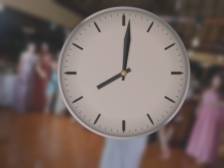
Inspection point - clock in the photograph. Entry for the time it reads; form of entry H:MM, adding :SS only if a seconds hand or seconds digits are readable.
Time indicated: 8:01
